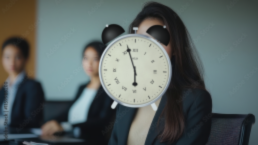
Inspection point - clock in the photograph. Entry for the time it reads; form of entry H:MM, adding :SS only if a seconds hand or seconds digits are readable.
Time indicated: 5:57
